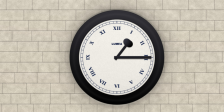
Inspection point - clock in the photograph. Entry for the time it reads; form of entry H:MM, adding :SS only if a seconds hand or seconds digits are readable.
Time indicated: 1:15
